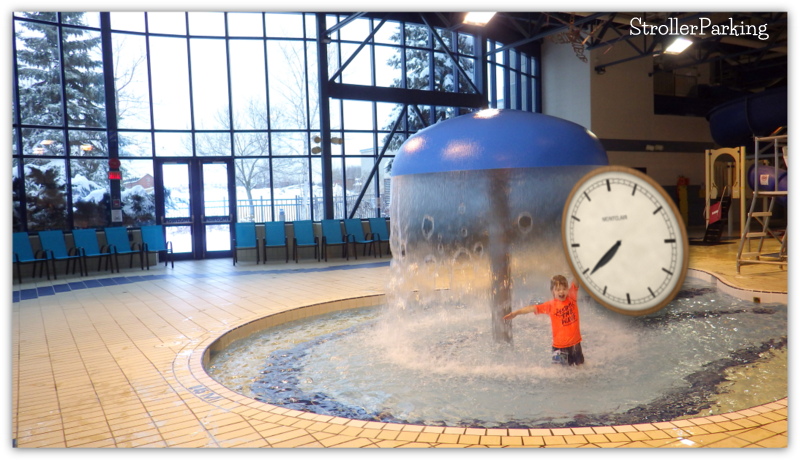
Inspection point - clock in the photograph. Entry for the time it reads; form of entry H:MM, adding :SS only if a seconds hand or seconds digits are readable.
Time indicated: 7:39
